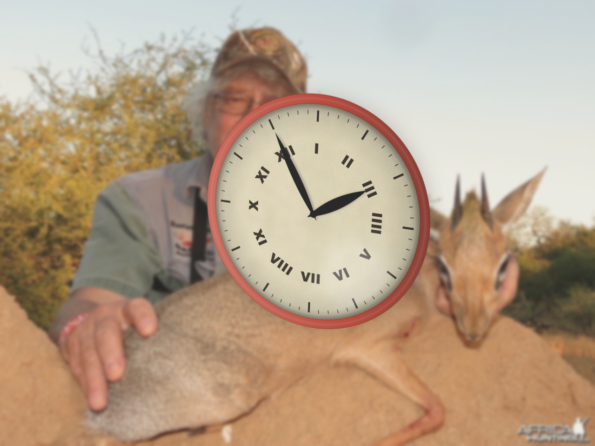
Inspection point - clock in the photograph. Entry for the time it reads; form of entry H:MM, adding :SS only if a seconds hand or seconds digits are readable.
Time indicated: 3:00
